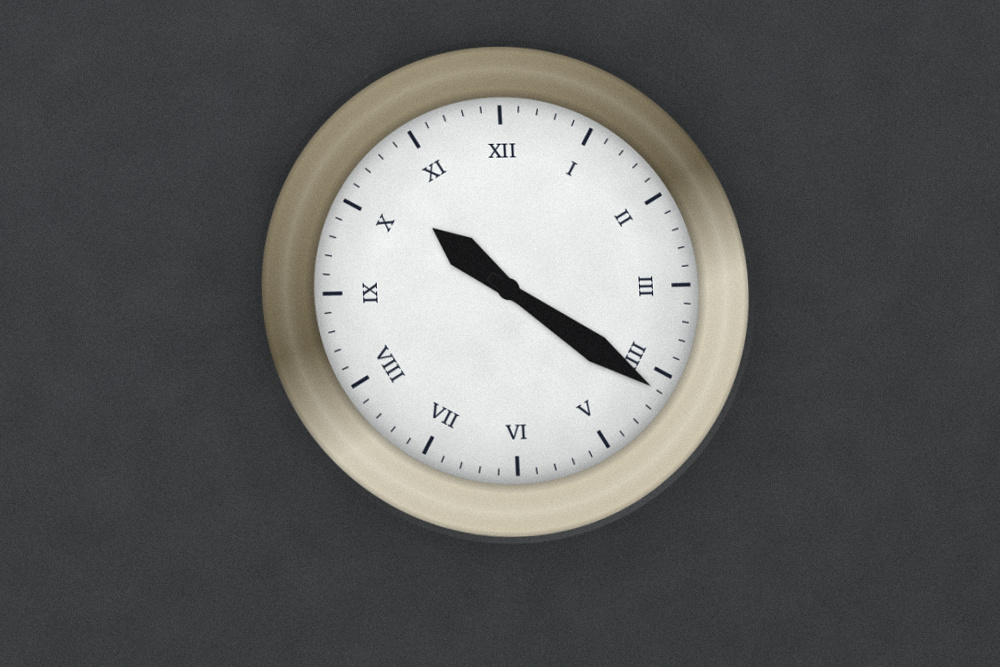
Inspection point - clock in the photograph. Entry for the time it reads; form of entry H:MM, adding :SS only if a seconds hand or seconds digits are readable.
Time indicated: 10:21
